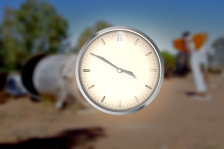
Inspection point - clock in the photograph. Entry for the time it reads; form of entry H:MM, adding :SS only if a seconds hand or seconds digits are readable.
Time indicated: 3:50
